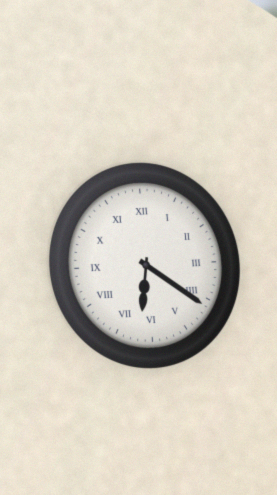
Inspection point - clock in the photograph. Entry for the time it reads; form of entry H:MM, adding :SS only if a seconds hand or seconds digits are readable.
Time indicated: 6:21
